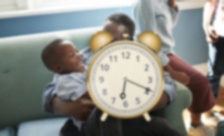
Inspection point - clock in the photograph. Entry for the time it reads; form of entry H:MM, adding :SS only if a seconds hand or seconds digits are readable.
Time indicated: 6:19
